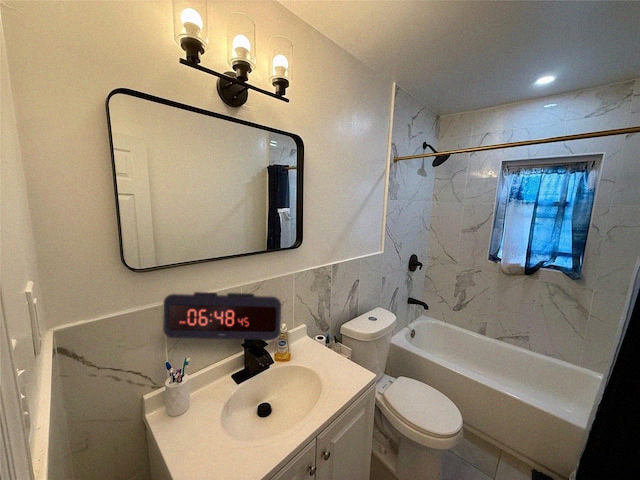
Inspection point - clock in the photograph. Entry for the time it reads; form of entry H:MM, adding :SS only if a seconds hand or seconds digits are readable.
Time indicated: 6:48
